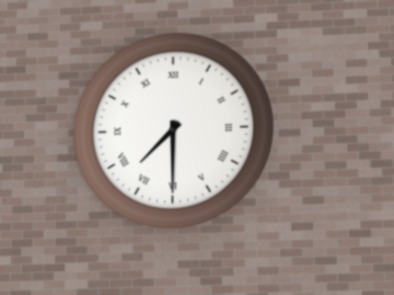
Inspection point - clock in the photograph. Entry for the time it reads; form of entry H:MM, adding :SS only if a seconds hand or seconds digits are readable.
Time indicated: 7:30
